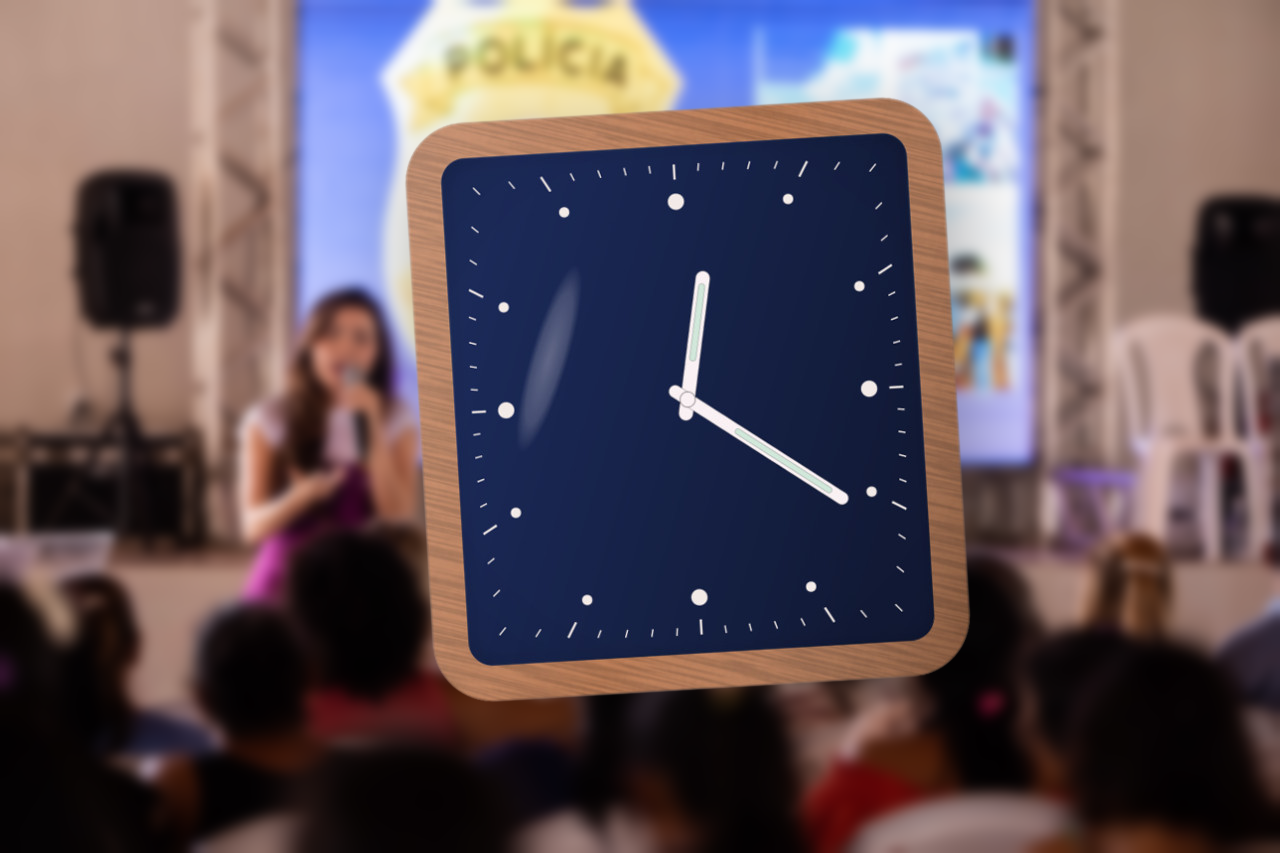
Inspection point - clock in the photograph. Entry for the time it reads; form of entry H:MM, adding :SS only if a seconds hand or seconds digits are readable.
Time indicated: 12:21
